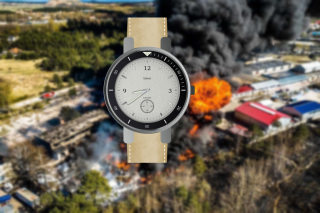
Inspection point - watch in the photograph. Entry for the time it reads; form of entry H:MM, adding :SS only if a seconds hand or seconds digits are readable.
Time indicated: 8:39
